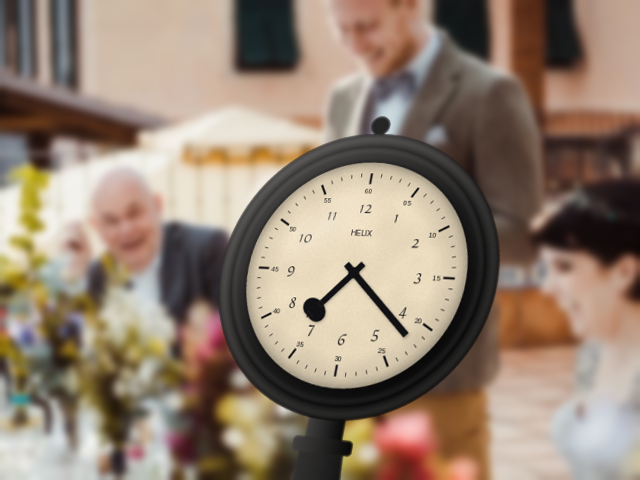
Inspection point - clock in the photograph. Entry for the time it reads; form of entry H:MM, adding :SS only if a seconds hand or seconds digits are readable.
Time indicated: 7:22
